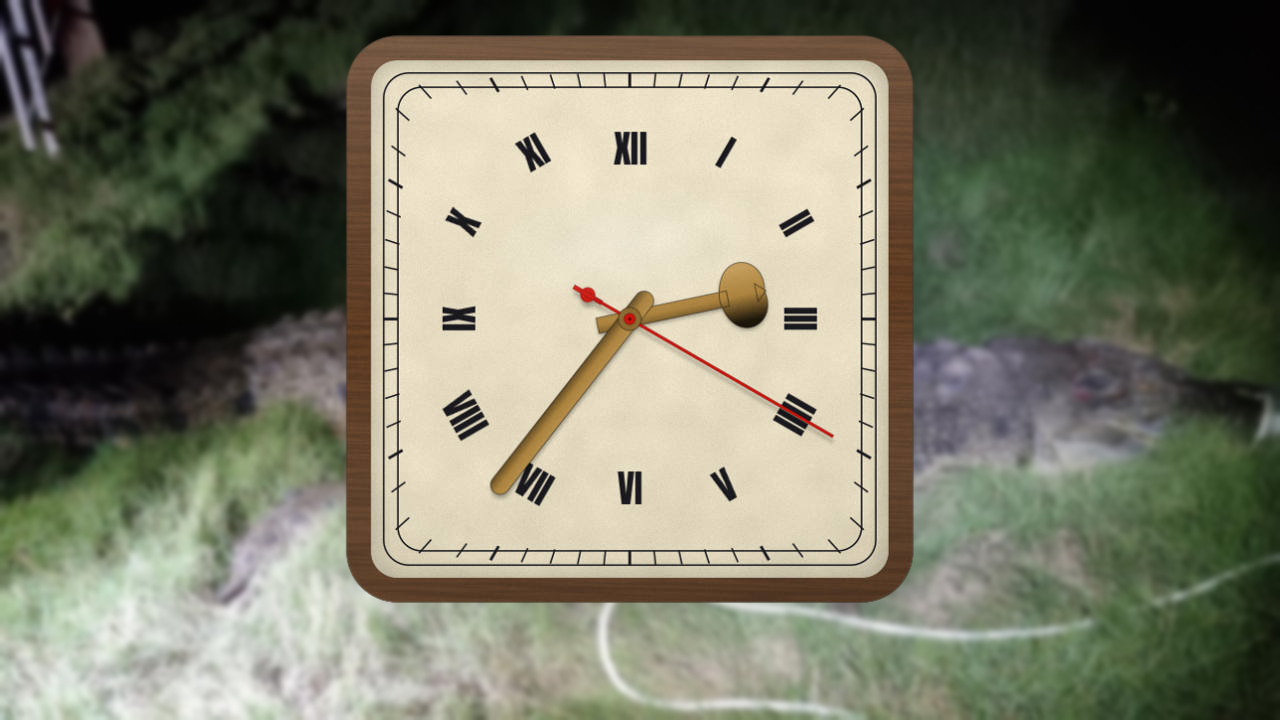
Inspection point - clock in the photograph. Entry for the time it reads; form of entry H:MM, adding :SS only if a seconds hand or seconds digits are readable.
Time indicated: 2:36:20
